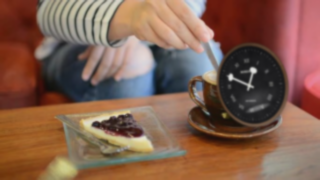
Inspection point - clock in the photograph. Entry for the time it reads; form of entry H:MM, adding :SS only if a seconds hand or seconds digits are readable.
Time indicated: 12:49
